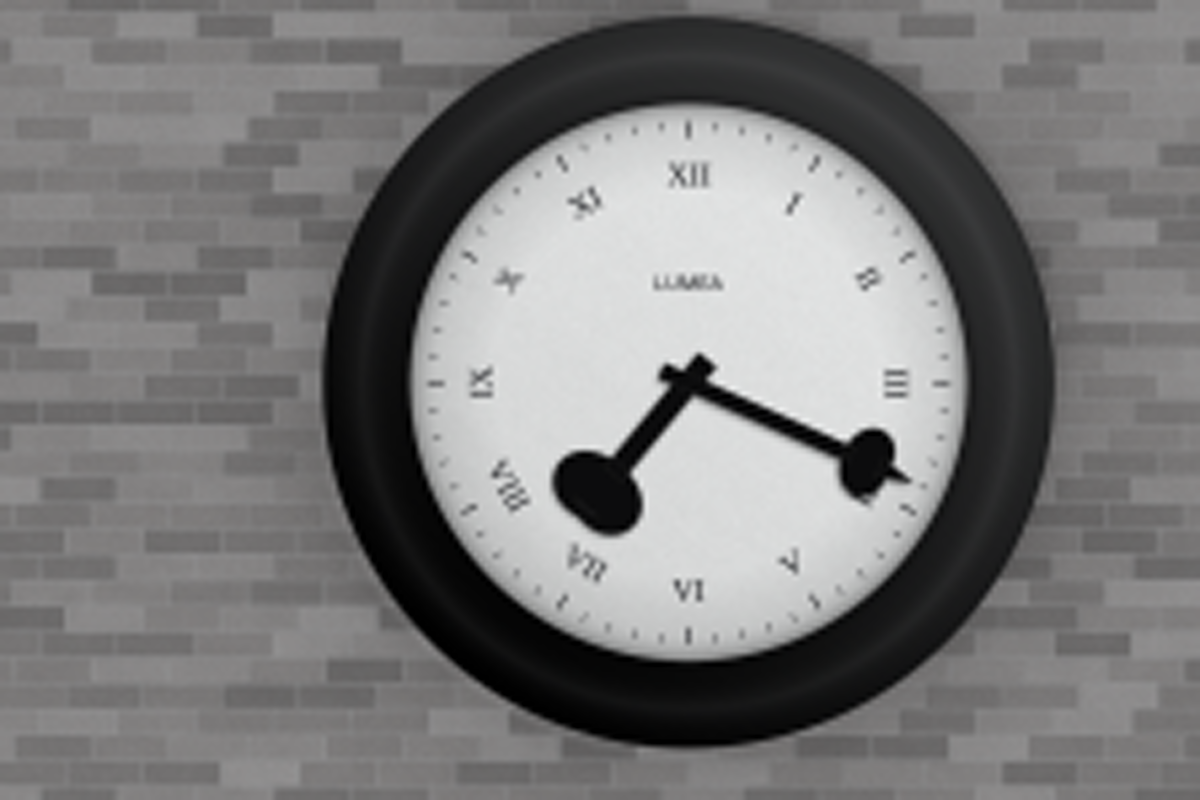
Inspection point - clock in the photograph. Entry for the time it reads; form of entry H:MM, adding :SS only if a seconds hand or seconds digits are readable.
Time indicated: 7:19
